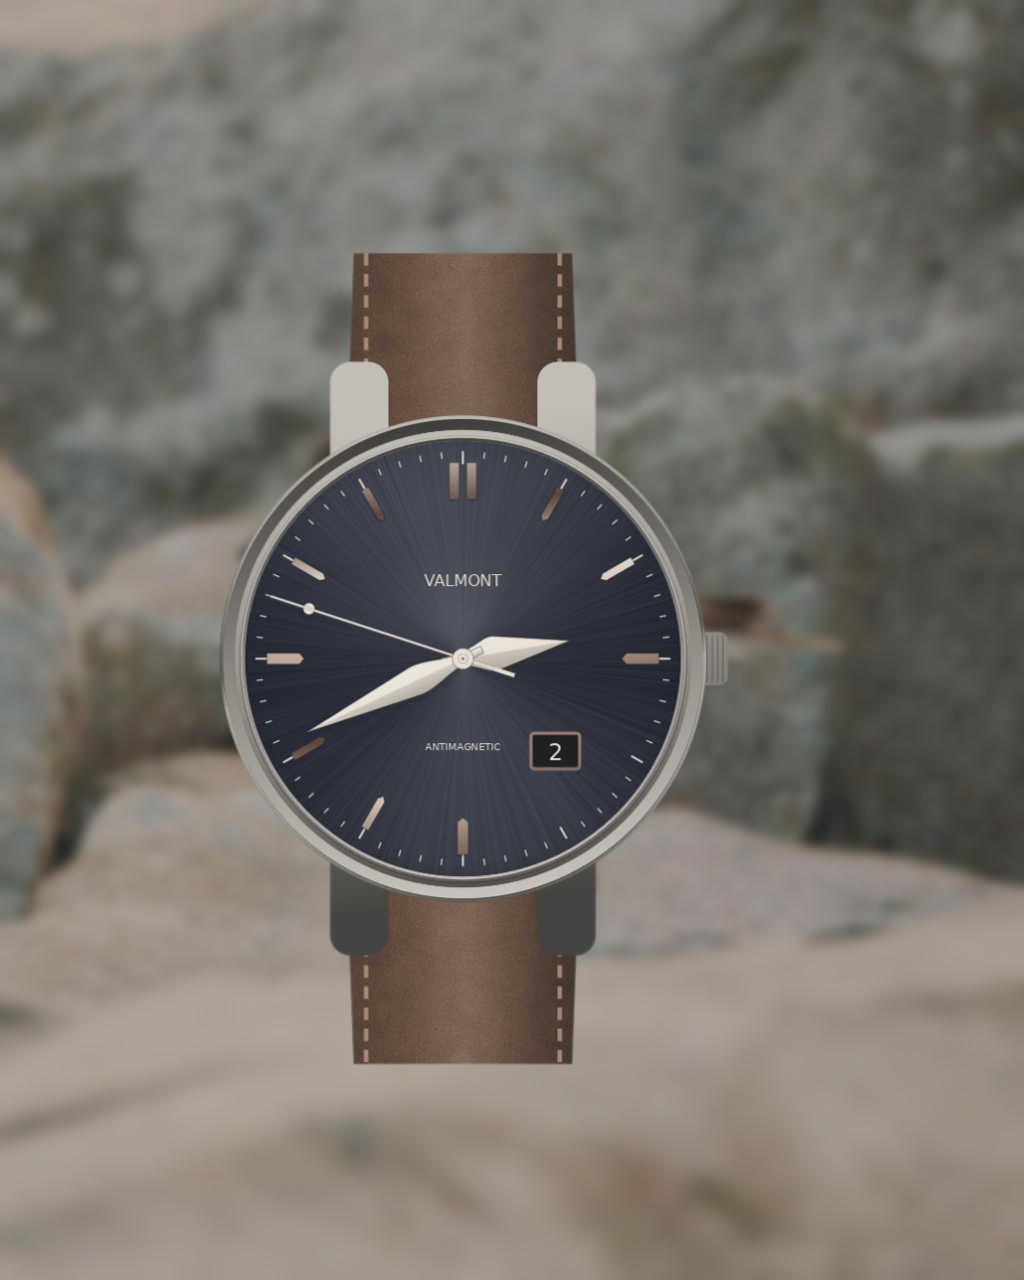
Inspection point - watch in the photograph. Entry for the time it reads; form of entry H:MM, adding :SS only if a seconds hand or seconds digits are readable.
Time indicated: 2:40:48
